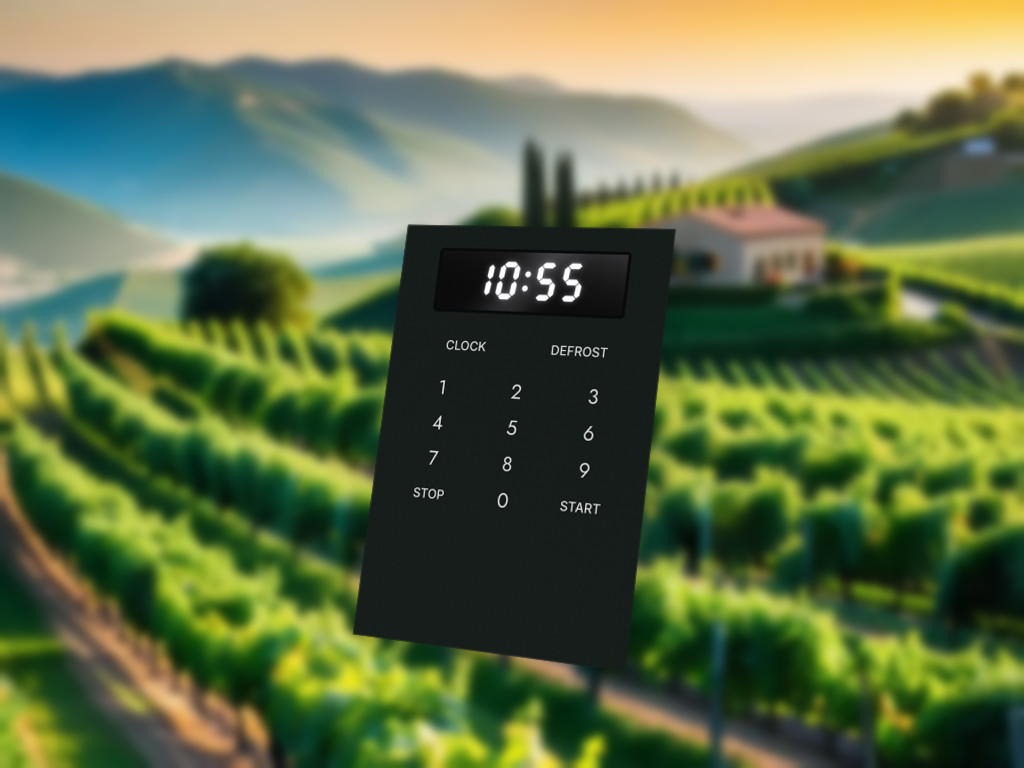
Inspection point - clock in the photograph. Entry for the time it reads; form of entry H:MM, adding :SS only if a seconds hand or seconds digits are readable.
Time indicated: 10:55
